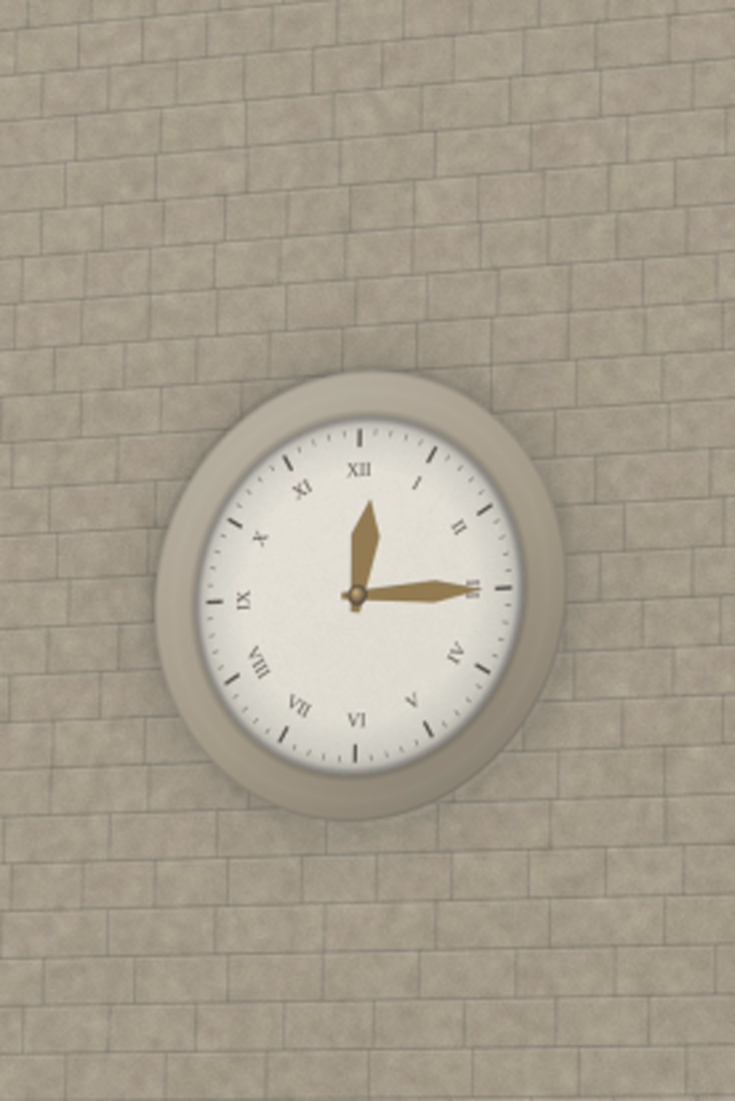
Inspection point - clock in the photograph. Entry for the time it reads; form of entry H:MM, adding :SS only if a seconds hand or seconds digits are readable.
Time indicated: 12:15
